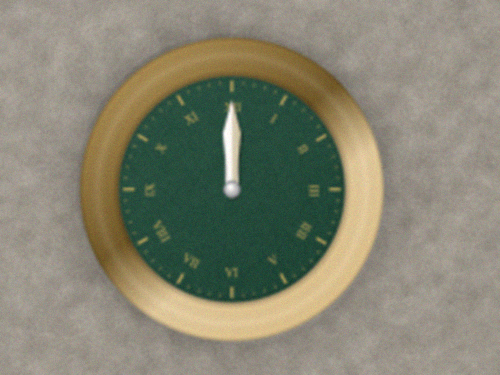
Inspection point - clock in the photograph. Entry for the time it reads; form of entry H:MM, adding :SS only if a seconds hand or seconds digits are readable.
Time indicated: 12:00
